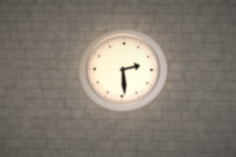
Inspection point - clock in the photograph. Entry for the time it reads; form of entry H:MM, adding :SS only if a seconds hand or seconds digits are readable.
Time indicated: 2:29
